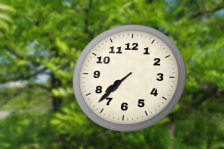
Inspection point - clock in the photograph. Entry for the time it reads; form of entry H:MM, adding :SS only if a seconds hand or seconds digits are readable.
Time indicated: 7:37
